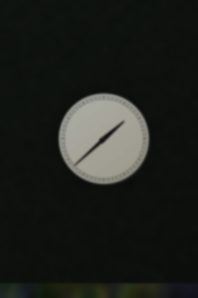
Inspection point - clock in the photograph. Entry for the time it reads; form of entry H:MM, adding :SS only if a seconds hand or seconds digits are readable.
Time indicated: 1:38
